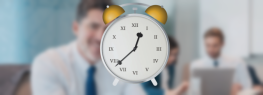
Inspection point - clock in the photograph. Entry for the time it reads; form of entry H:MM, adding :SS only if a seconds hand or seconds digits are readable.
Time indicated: 12:38
